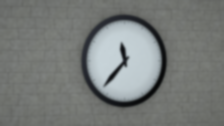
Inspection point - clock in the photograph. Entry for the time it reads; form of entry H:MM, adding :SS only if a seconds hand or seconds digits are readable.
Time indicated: 11:37
